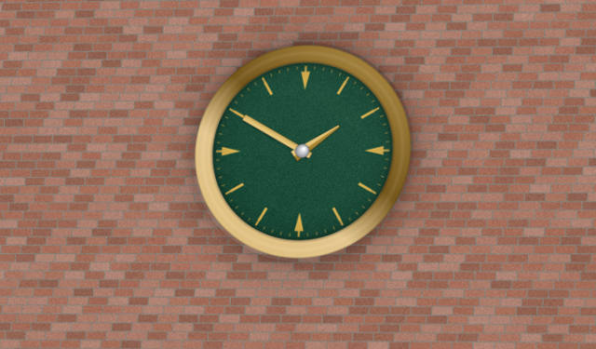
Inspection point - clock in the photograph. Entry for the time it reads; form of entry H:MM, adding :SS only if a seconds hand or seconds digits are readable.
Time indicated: 1:50
